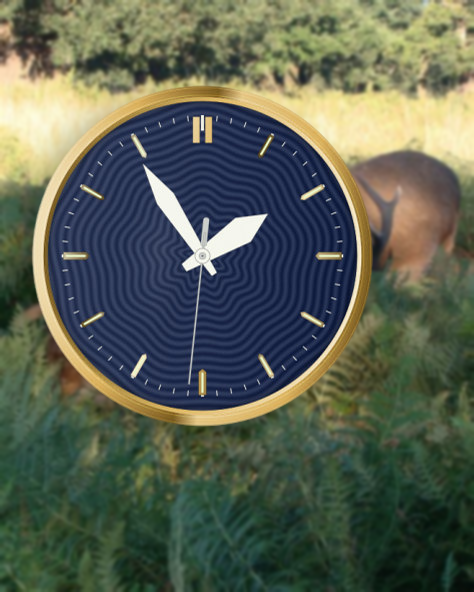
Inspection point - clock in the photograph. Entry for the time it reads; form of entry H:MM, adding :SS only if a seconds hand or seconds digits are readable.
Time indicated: 1:54:31
